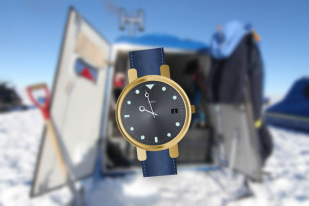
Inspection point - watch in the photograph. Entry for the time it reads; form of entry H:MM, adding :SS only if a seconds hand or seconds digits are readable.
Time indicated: 9:58
